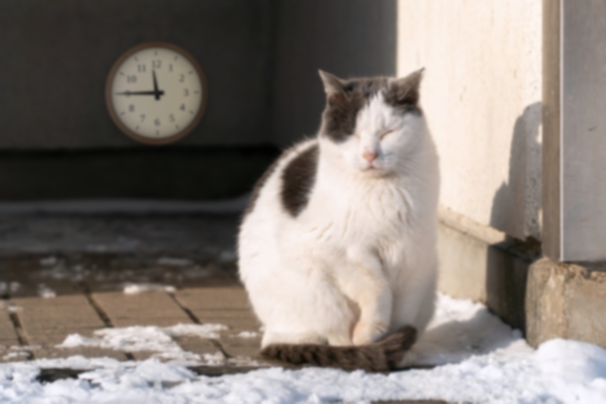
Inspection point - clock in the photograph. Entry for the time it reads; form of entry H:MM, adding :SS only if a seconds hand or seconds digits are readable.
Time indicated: 11:45
